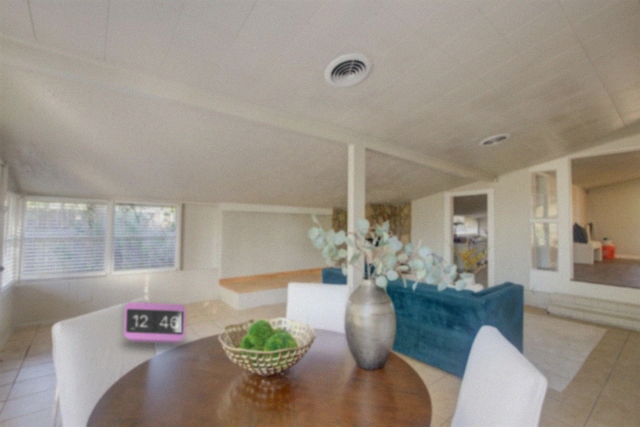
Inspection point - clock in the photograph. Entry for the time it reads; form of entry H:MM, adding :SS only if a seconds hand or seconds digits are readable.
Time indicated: 12:46
